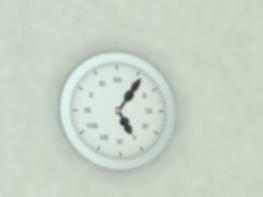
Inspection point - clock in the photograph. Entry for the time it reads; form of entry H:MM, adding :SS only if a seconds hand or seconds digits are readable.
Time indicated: 5:06
